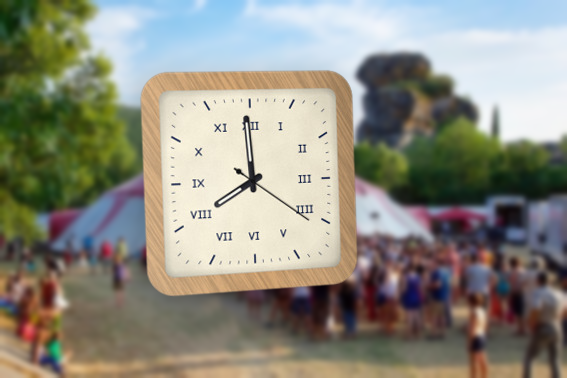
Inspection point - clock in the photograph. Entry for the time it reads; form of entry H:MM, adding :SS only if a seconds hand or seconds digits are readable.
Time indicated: 7:59:21
